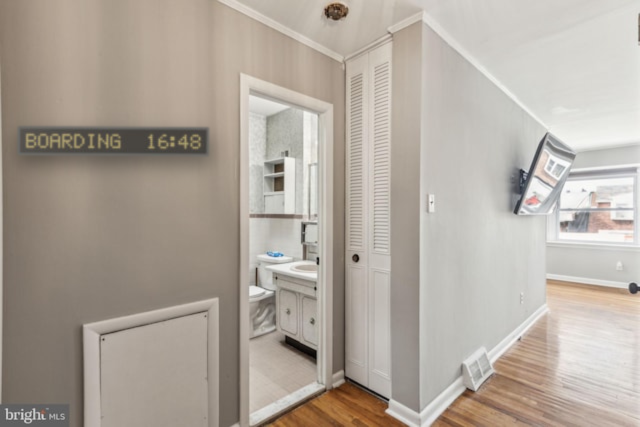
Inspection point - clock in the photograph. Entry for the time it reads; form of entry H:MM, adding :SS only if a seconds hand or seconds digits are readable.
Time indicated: 16:48
